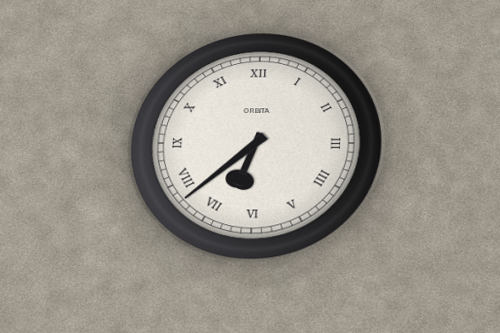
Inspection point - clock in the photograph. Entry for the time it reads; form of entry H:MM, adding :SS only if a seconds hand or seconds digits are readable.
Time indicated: 6:38
